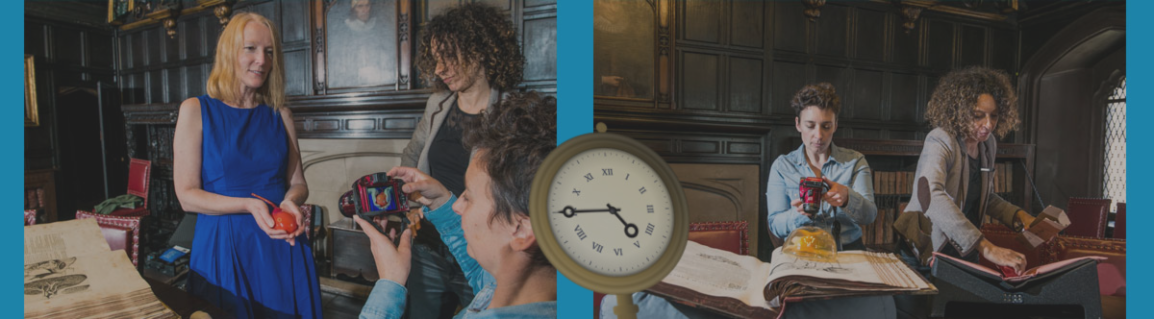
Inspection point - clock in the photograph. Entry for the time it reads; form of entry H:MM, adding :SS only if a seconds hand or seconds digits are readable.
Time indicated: 4:45
